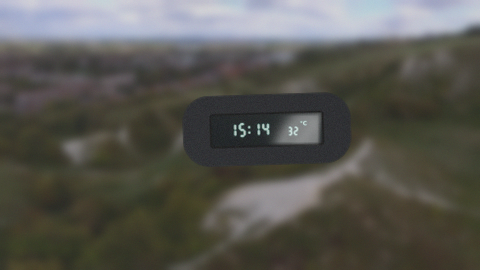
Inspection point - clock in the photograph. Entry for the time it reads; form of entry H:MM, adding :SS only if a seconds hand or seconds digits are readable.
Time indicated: 15:14
